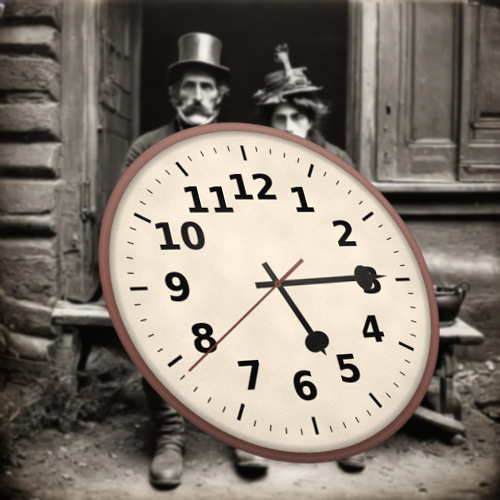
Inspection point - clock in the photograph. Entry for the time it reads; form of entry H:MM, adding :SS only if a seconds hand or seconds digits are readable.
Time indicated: 5:14:39
